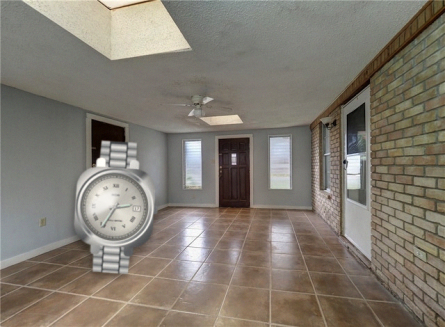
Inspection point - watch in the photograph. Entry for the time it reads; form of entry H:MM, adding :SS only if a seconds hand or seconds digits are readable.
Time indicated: 2:35
